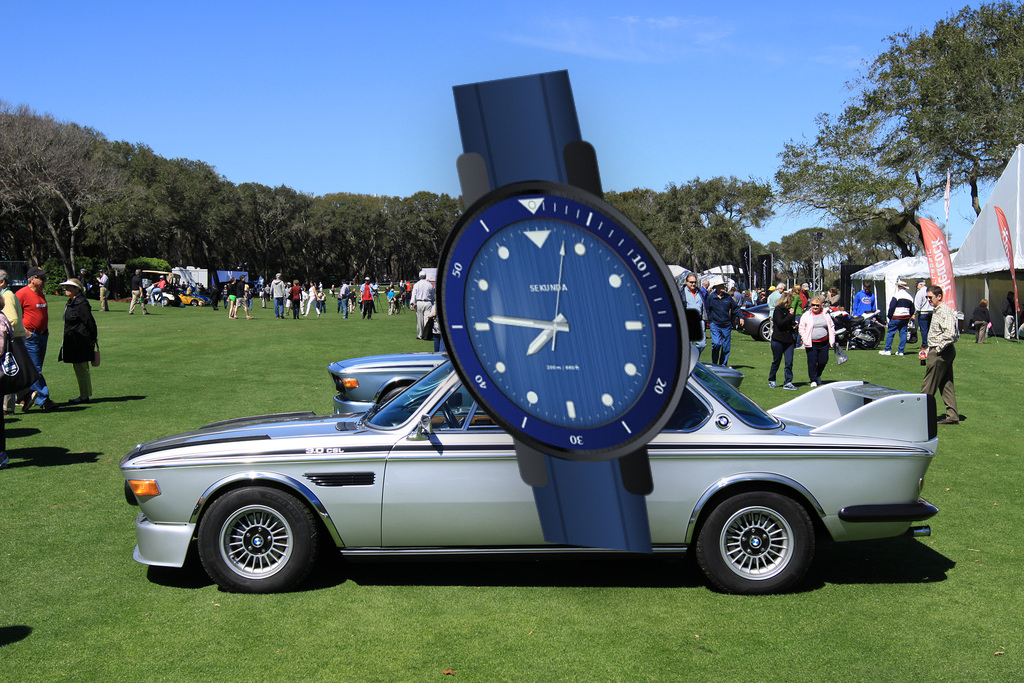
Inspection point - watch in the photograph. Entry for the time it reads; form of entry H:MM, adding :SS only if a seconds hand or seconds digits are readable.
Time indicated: 7:46:03
